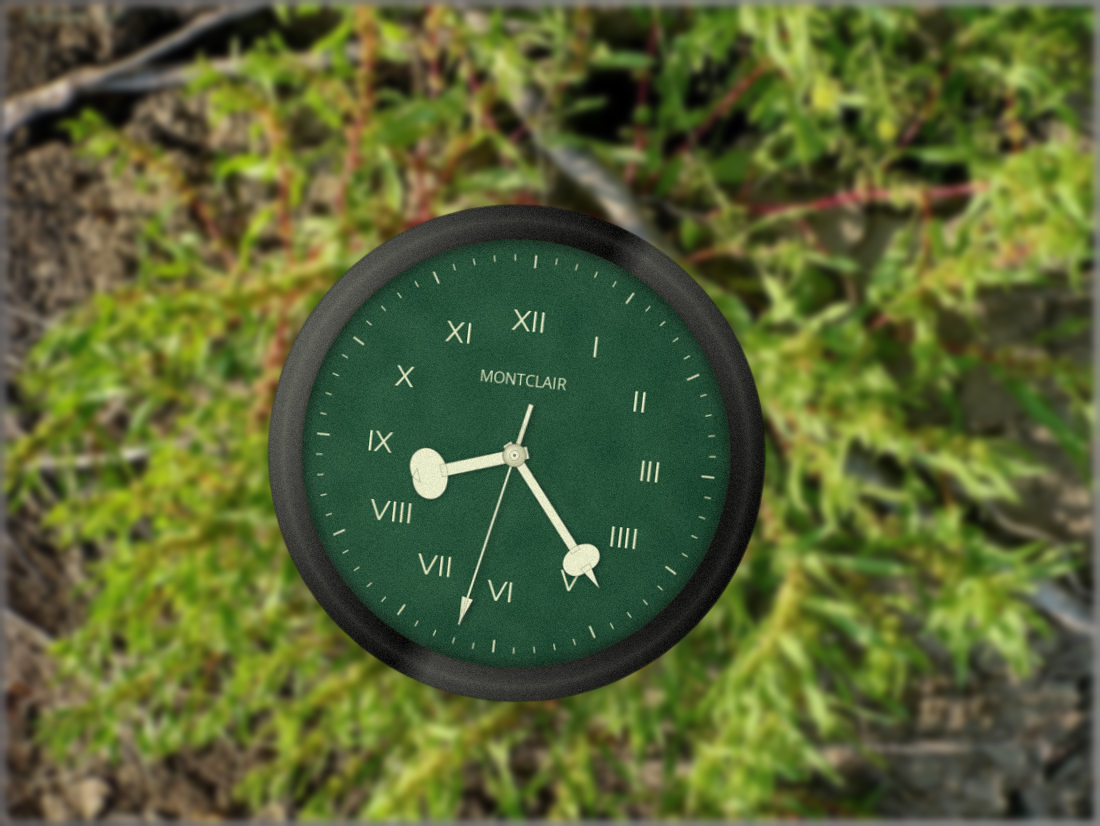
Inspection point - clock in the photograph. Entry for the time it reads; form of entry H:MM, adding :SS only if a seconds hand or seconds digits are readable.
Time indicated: 8:23:32
